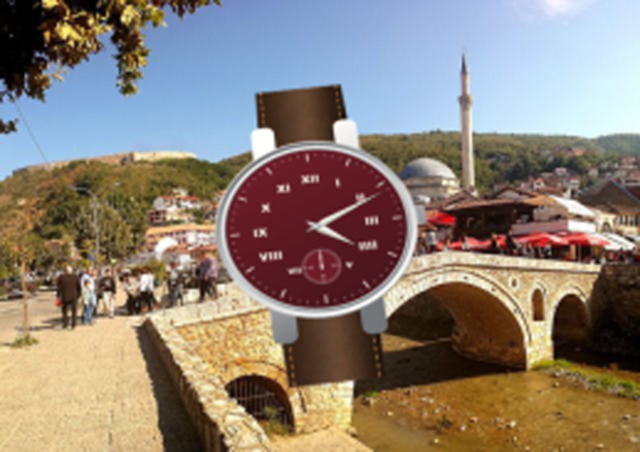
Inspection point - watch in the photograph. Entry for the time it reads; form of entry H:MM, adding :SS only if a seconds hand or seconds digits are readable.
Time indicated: 4:11
